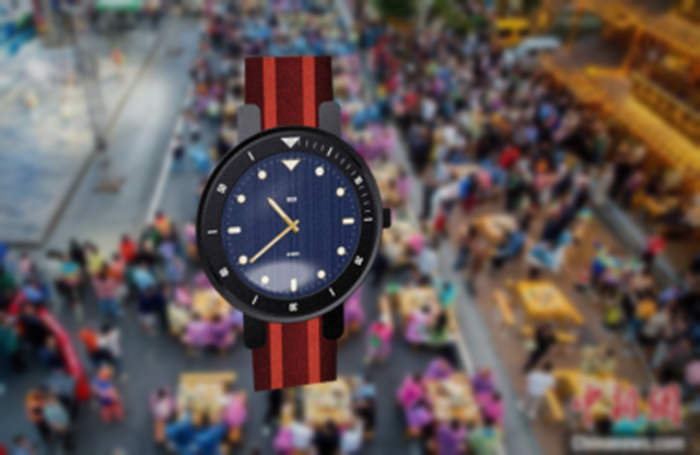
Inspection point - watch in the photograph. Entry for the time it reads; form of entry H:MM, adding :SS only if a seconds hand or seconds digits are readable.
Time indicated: 10:39
